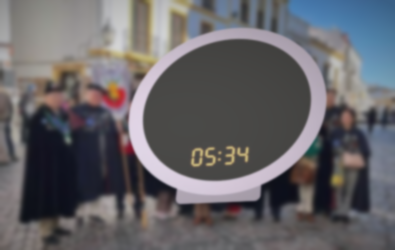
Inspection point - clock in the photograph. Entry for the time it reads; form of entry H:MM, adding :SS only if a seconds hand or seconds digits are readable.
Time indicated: 5:34
